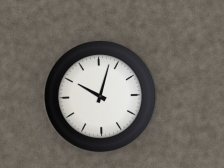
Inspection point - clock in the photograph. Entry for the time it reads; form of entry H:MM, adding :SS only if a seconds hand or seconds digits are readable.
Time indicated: 10:03
